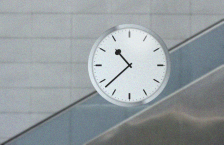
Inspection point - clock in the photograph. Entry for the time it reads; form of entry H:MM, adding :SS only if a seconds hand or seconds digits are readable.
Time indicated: 10:38
